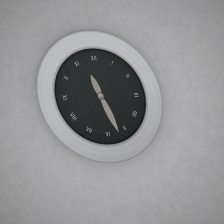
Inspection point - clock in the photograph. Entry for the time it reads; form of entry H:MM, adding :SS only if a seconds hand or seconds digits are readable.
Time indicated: 11:27
